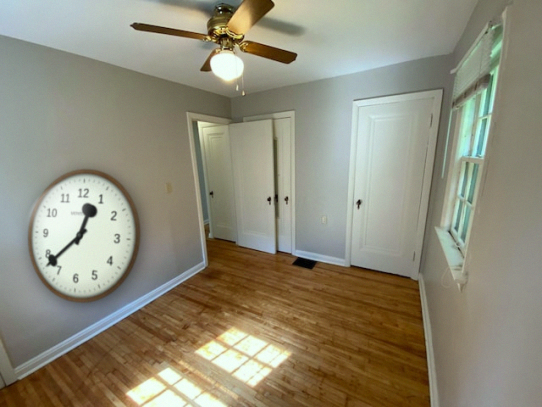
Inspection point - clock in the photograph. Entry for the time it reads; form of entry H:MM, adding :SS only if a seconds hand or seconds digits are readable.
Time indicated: 12:38
